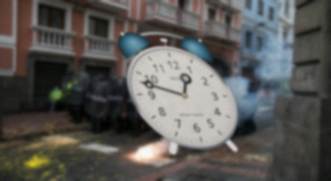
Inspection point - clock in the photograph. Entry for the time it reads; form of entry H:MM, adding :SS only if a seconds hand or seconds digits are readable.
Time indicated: 12:48
